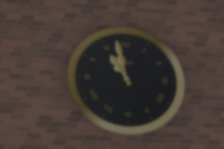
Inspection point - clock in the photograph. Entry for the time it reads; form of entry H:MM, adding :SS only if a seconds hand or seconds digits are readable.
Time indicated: 10:58
